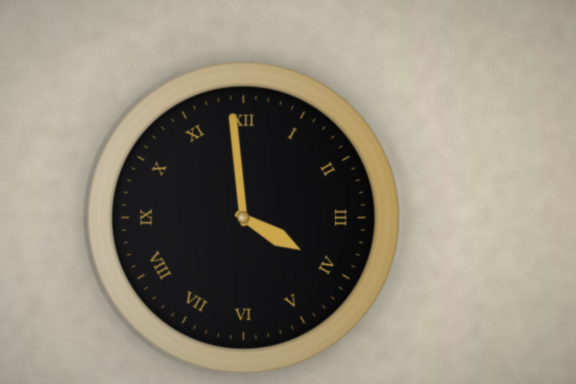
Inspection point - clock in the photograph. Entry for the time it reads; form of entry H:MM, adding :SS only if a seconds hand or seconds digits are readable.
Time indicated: 3:59
